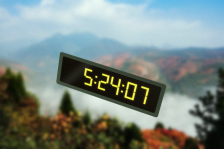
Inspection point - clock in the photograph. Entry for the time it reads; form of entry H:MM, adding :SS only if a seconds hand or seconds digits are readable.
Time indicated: 5:24:07
